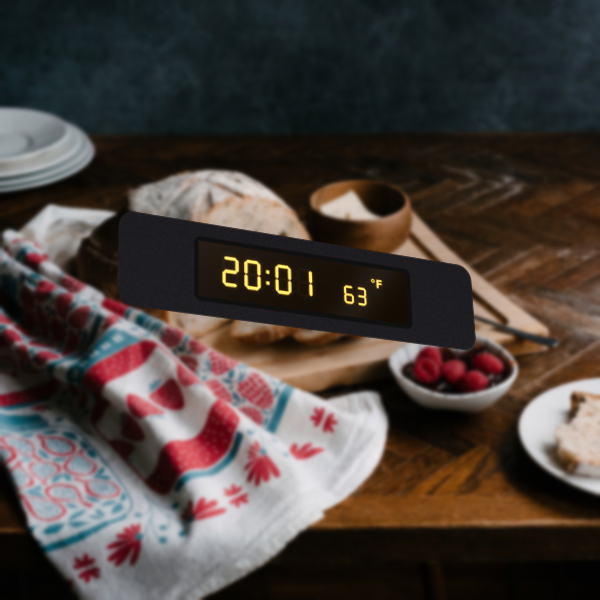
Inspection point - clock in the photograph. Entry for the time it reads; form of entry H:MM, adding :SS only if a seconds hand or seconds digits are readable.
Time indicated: 20:01
